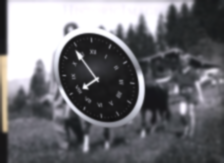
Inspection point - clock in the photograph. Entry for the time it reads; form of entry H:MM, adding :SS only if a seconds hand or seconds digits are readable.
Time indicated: 7:54
